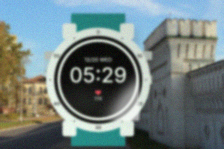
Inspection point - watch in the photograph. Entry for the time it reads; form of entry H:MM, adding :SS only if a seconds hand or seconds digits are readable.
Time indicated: 5:29
